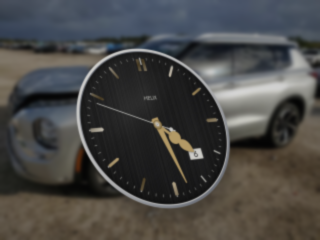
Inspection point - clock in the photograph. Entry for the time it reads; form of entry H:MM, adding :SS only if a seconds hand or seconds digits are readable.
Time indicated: 4:27:49
